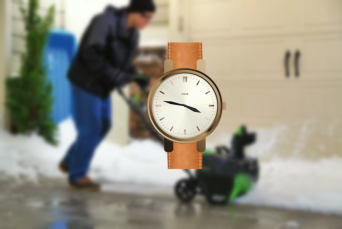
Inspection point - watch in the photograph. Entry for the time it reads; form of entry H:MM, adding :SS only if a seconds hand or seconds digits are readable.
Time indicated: 3:47
